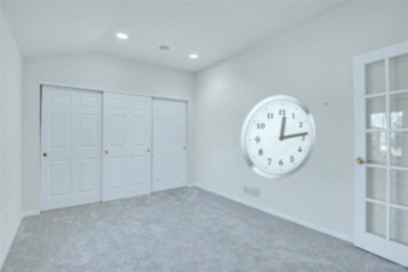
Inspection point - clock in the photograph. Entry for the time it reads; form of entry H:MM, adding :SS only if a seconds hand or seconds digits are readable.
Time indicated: 12:14
